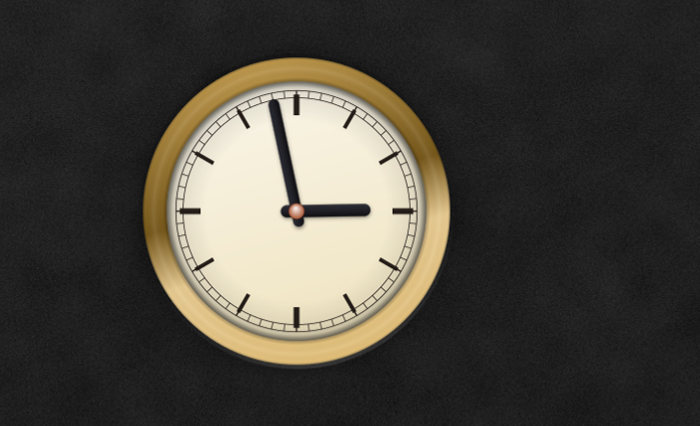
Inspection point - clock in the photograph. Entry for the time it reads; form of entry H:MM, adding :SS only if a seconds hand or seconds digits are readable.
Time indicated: 2:58
